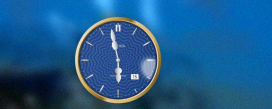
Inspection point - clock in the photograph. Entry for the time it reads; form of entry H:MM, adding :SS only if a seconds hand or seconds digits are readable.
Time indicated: 5:58
